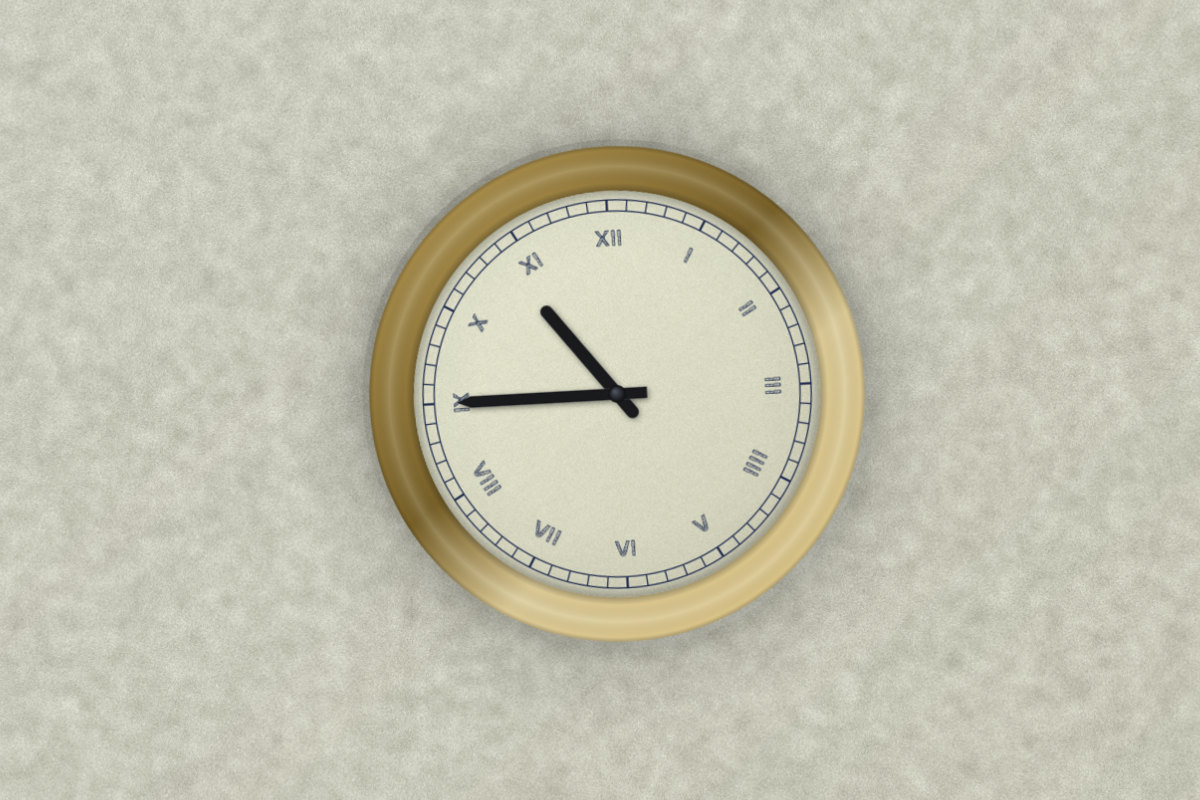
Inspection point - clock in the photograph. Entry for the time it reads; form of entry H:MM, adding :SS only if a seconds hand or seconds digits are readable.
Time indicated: 10:45
